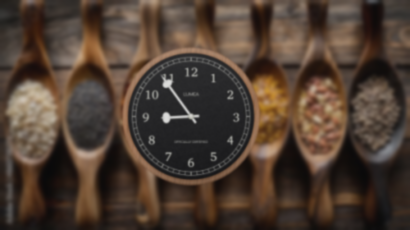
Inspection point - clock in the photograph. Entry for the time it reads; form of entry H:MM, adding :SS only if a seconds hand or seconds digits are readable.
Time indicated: 8:54
